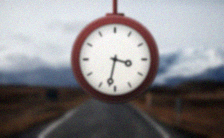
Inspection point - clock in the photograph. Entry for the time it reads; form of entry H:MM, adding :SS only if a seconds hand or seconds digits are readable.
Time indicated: 3:32
